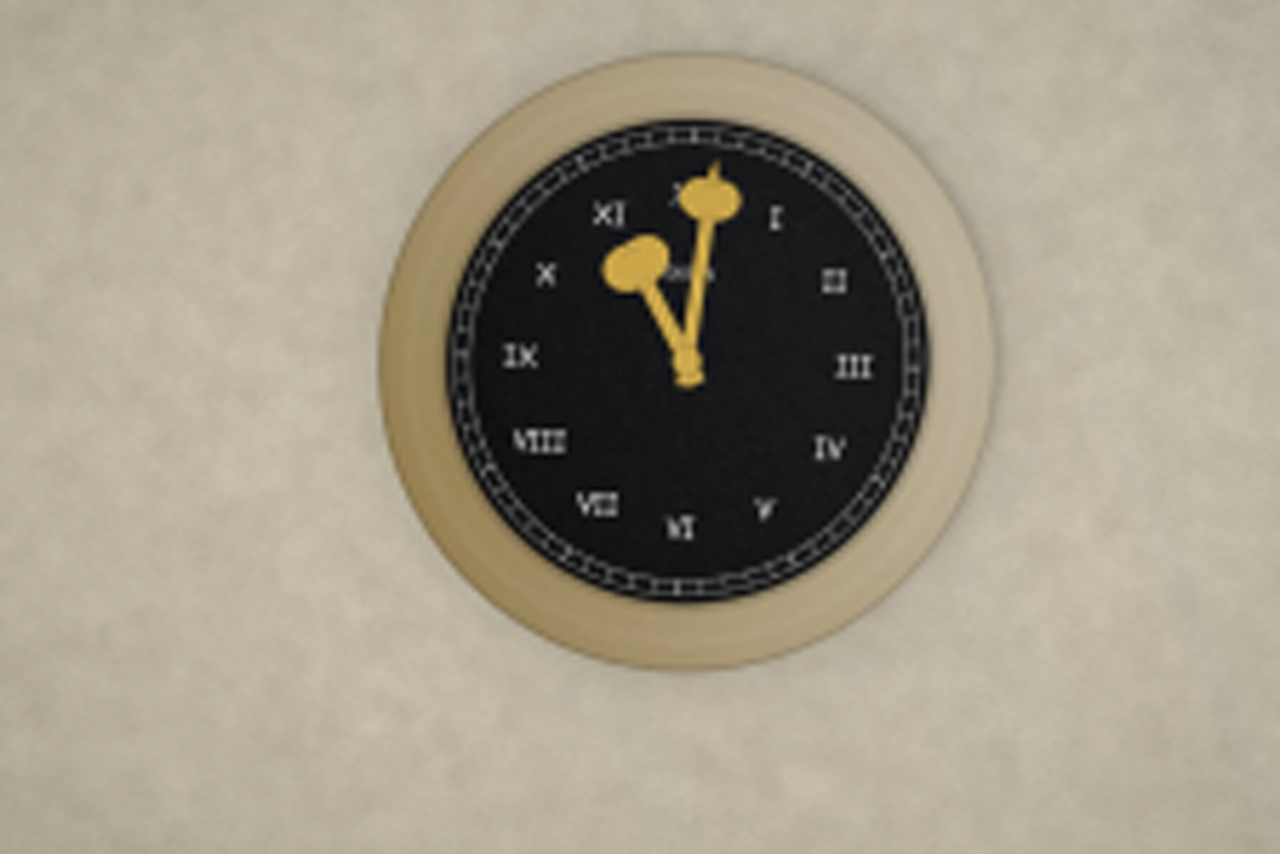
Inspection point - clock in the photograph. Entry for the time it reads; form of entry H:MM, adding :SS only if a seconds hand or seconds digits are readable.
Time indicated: 11:01
